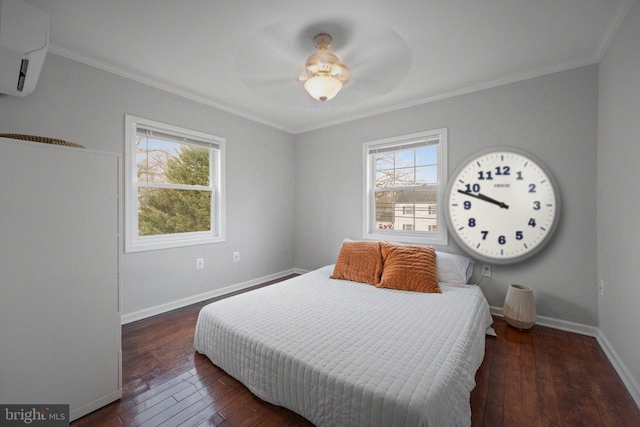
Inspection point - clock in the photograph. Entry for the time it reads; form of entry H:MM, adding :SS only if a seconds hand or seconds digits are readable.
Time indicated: 9:48
